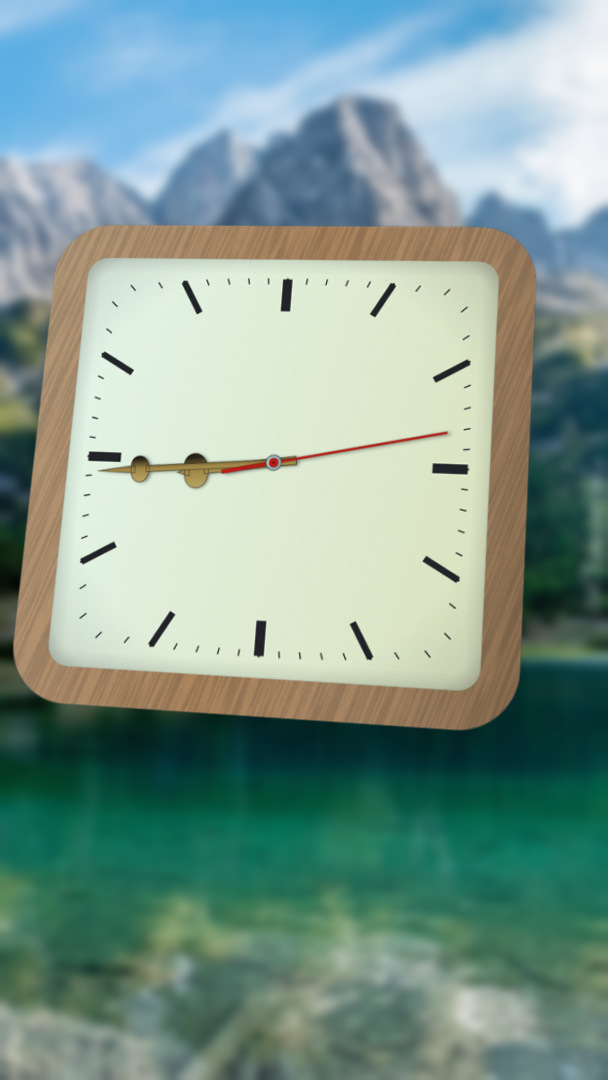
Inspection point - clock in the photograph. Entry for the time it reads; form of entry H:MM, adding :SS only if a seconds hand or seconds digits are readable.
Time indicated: 8:44:13
